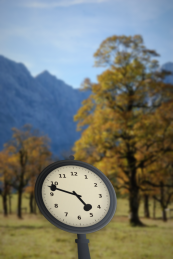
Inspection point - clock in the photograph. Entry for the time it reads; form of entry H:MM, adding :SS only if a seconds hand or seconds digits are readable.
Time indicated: 4:48
